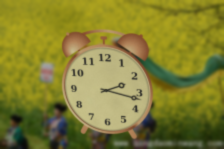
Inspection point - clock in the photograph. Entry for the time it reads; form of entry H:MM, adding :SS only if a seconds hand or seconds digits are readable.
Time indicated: 2:17
